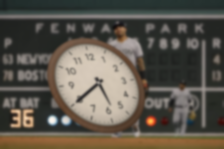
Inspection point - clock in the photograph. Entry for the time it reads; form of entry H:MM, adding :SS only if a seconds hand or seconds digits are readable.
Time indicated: 5:40
